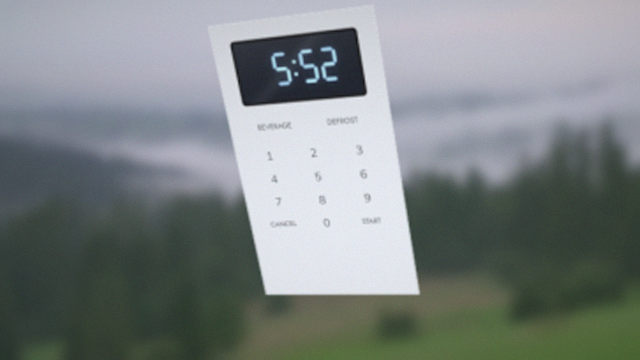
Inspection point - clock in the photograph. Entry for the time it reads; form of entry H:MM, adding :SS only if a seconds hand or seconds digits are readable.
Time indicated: 5:52
